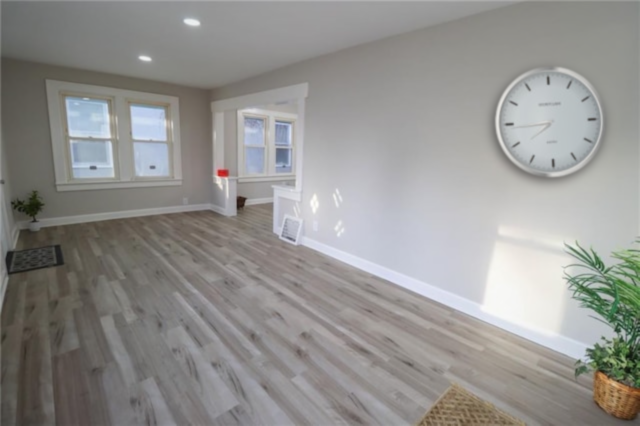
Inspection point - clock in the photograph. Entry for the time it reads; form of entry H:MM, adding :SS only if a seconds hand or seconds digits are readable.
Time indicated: 7:44
